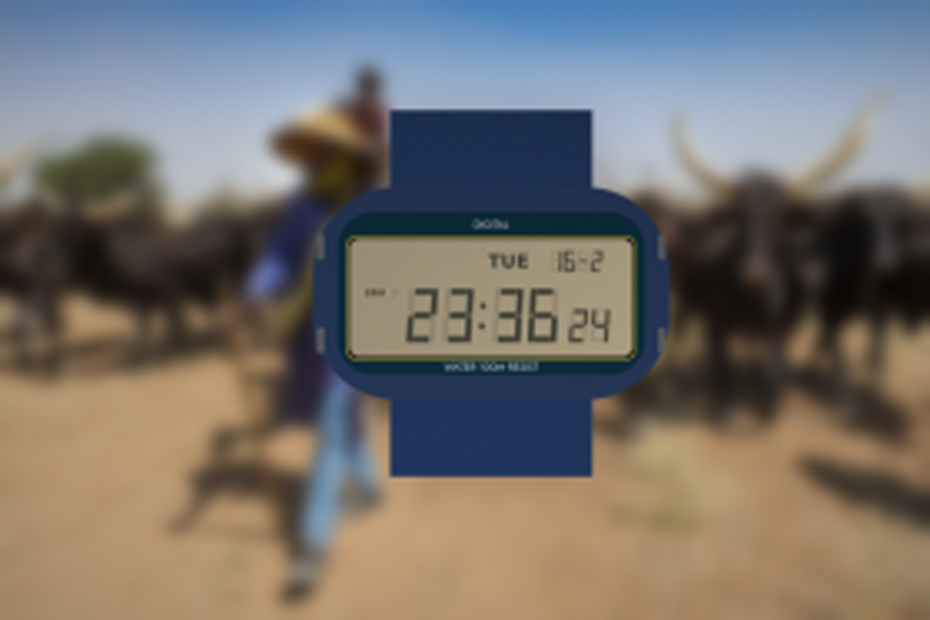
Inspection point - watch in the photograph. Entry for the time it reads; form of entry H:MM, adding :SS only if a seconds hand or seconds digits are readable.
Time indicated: 23:36:24
